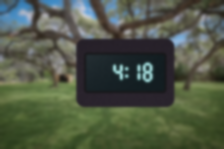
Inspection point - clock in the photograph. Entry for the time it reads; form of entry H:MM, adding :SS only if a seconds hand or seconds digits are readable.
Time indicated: 4:18
